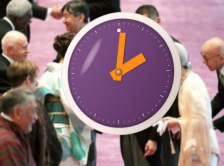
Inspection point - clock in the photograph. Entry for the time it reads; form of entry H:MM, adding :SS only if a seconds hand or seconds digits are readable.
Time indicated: 2:01
